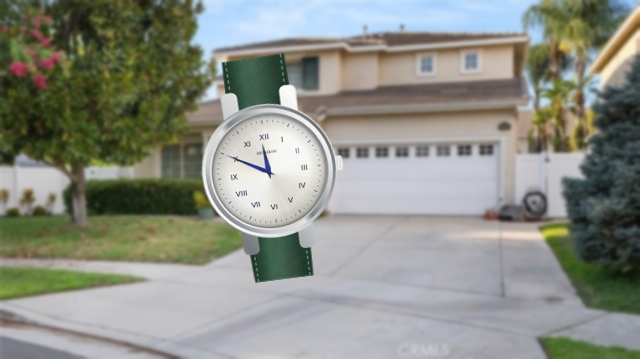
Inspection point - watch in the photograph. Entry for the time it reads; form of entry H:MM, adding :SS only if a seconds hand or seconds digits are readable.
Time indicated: 11:50
